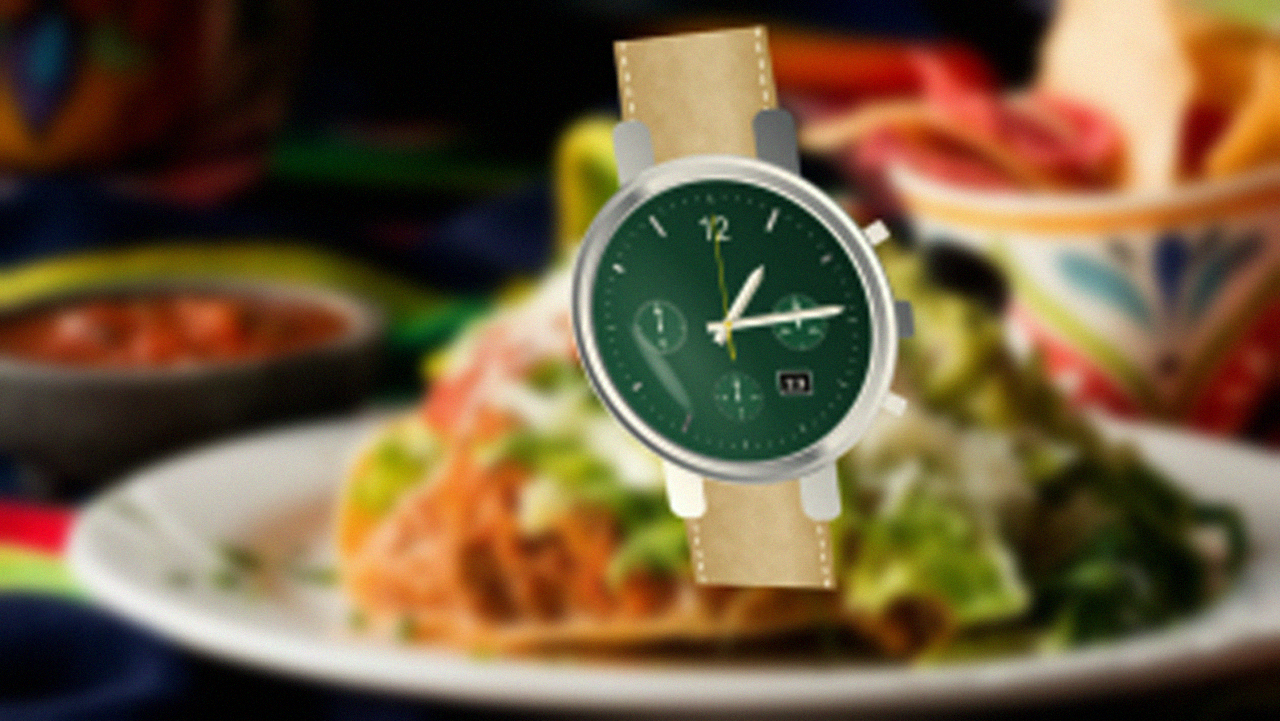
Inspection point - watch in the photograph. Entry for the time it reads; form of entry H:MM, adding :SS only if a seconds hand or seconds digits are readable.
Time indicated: 1:14
